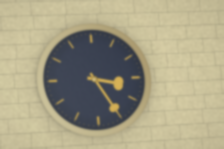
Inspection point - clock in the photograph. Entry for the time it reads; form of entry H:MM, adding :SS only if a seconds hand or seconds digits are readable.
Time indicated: 3:25
